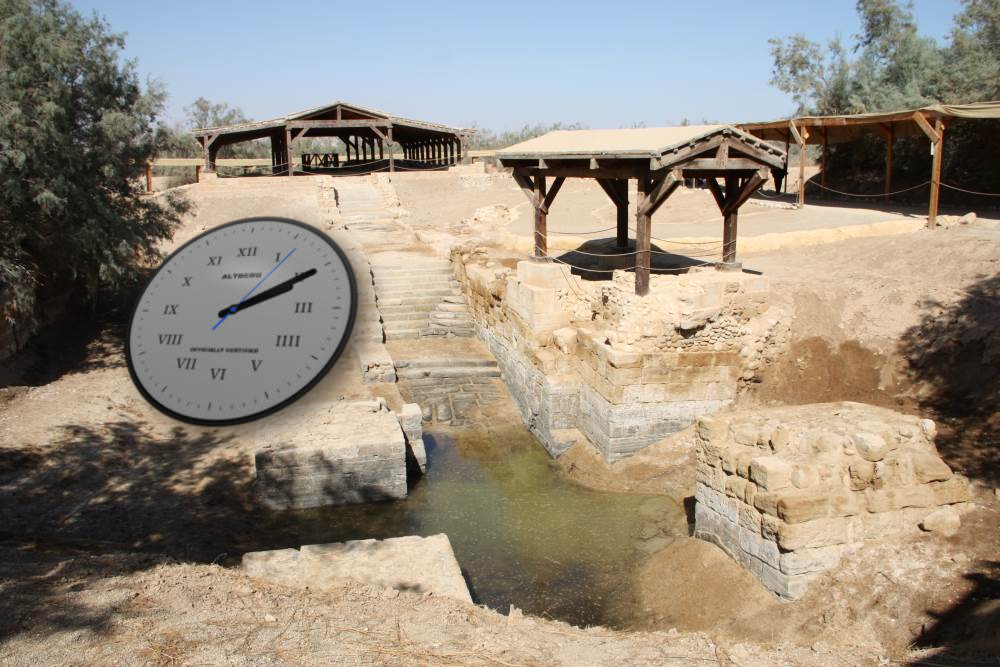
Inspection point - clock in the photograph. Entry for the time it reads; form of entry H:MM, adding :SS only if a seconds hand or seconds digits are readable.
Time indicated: 2:10:06
